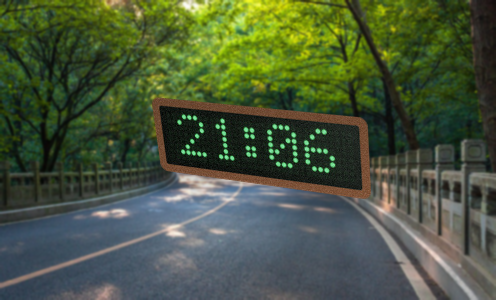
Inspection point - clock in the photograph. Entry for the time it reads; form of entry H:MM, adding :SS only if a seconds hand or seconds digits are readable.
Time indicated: 21:06
